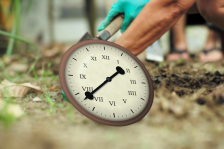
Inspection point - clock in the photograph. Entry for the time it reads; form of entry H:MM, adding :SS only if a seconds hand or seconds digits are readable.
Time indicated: 1:38
